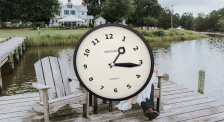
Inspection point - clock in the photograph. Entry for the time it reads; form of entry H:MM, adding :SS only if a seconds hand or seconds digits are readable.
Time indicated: 1:16
